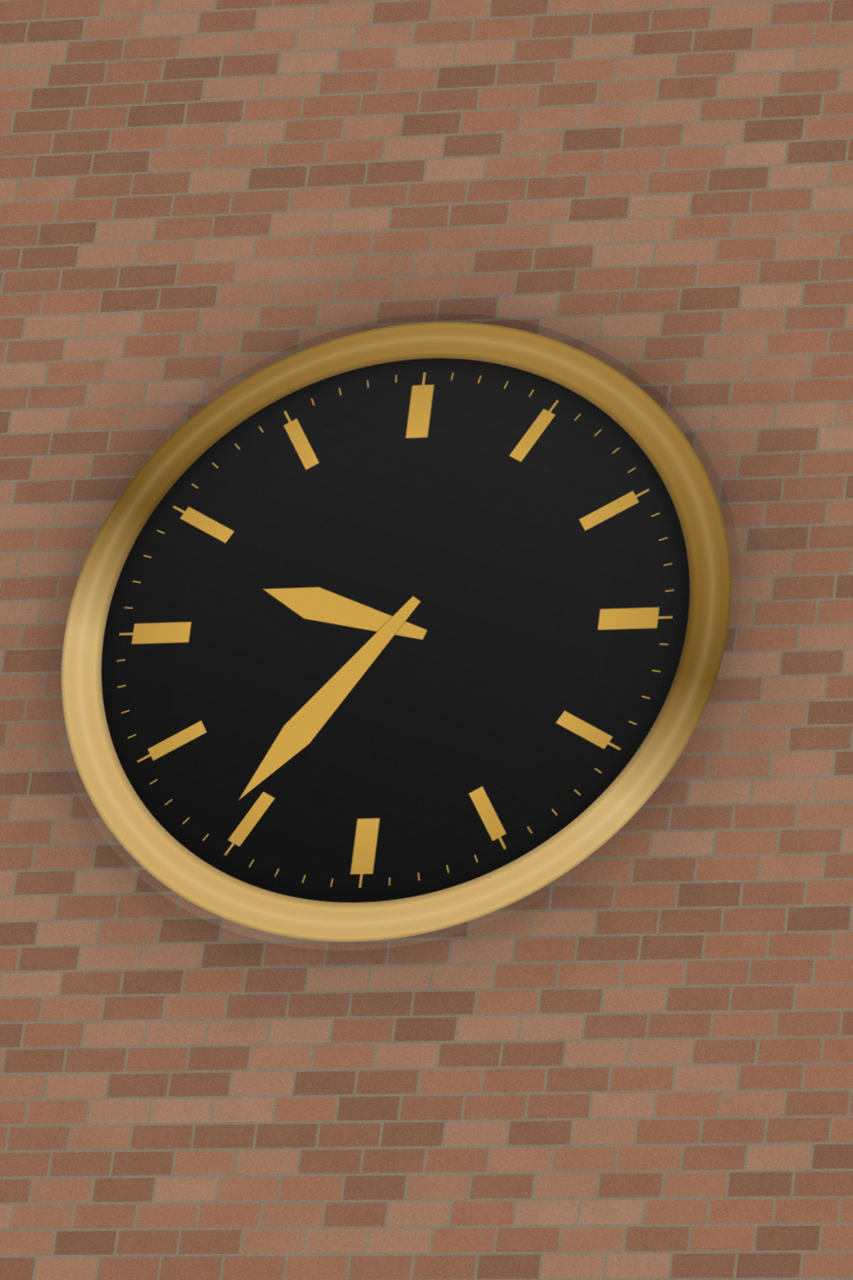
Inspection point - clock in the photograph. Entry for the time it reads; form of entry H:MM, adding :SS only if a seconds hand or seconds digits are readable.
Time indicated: 9:36
